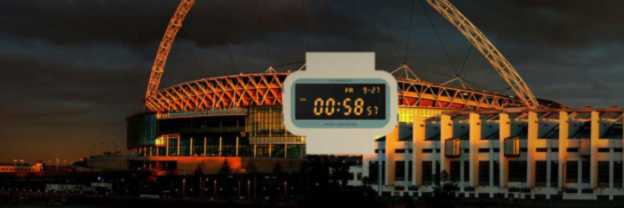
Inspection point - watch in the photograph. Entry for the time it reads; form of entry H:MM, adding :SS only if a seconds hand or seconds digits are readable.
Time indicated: 0:58
